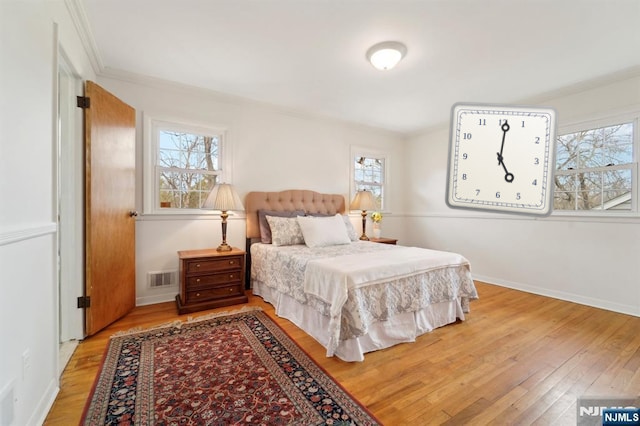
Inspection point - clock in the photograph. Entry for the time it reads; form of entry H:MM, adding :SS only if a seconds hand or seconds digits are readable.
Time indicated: 5:01
